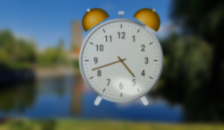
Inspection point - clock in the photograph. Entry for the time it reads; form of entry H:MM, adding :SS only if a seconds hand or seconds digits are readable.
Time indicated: 4:42
